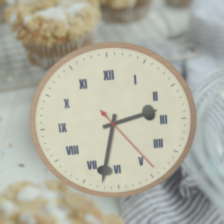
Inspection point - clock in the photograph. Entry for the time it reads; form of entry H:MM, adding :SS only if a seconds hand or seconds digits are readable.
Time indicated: 2:32:24
